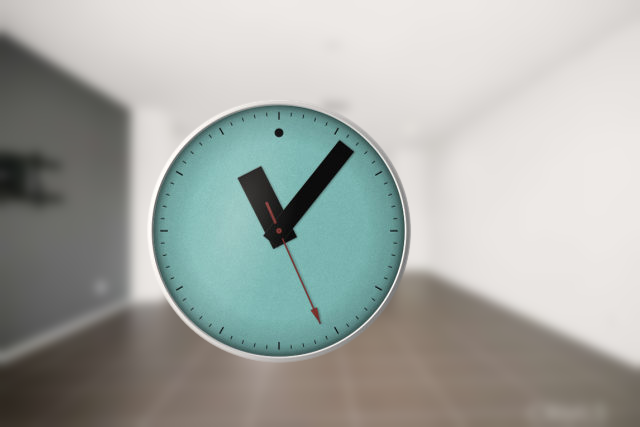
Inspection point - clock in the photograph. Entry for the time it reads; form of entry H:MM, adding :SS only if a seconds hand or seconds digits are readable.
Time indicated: 11:06:26
